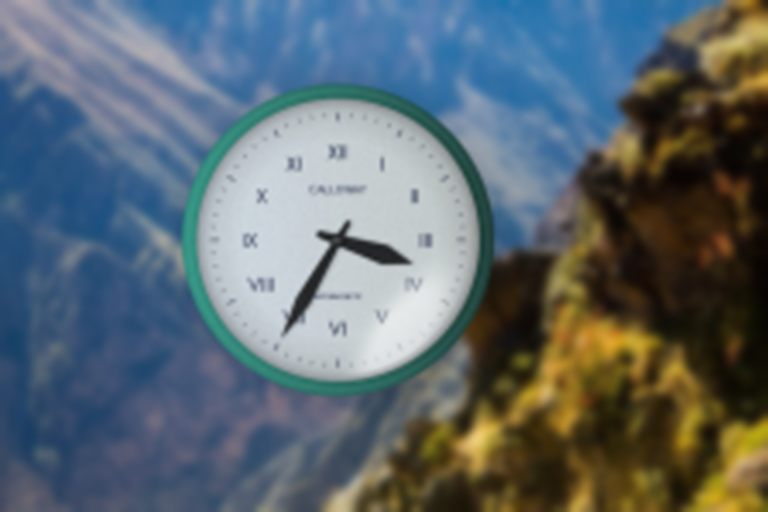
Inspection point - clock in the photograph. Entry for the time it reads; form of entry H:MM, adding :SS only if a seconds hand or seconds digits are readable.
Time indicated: 3:35
